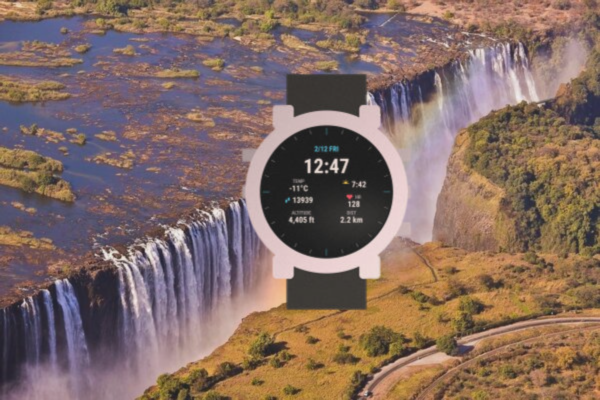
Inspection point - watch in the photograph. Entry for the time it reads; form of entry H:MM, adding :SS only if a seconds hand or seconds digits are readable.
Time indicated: 12:47
